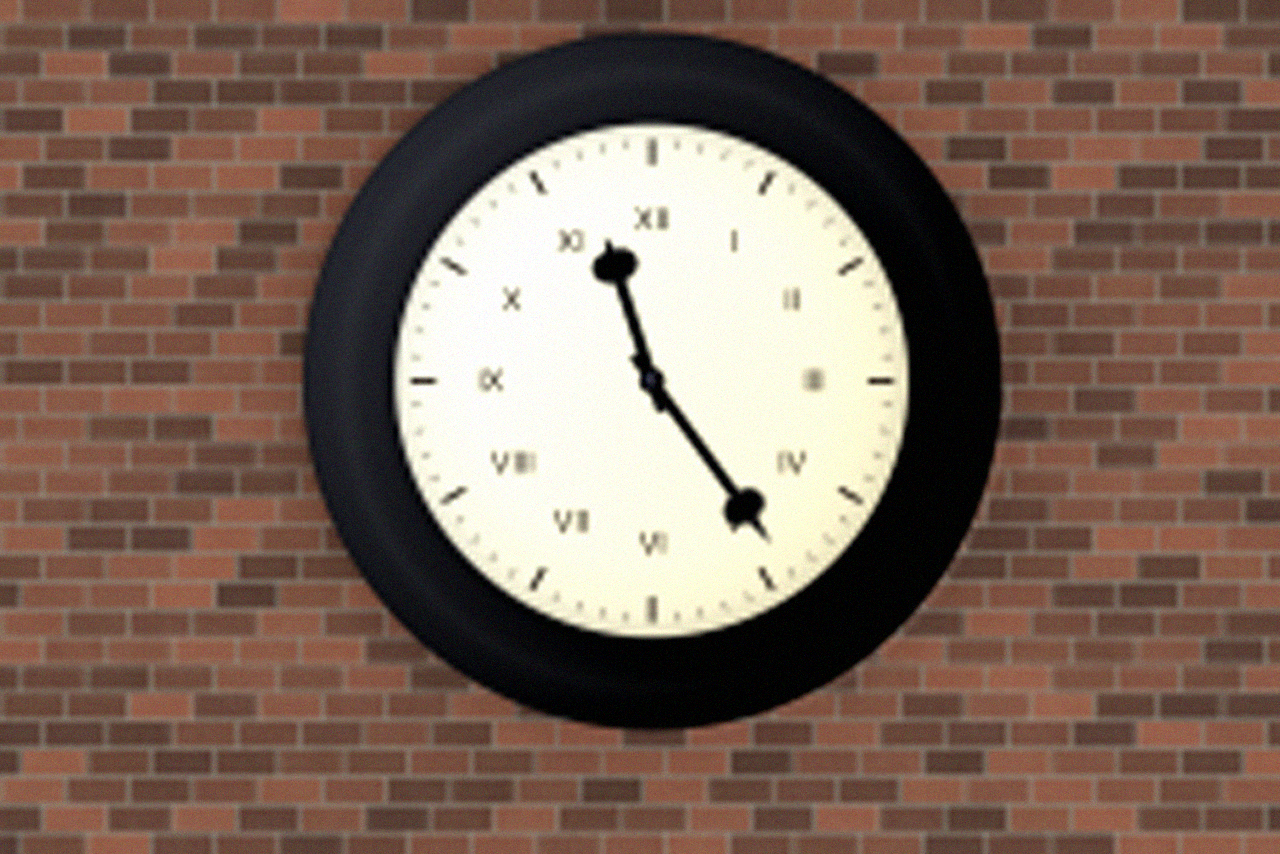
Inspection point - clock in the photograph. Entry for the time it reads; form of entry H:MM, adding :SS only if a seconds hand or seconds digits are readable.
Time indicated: 11:24
